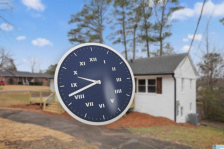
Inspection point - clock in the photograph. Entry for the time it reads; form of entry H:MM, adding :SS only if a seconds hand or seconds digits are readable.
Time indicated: 9:42
